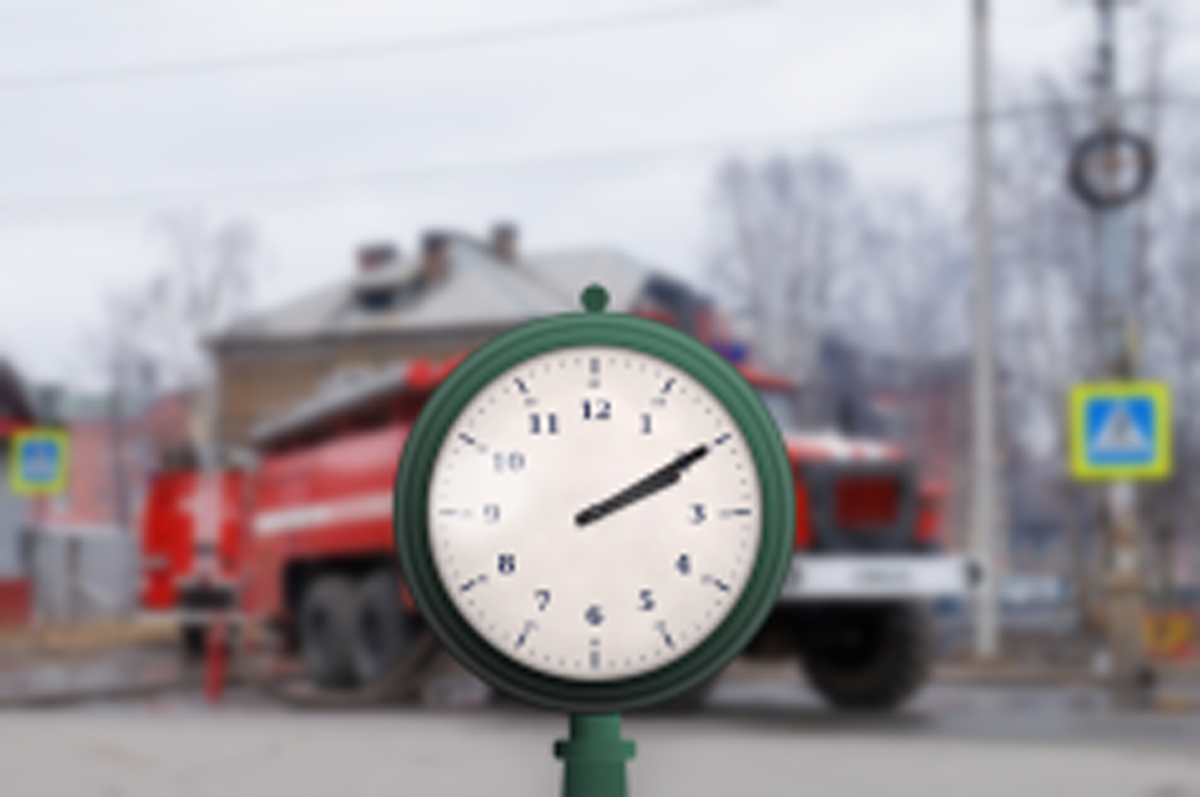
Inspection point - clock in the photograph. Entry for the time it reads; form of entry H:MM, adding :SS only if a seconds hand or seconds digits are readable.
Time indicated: 2:10
